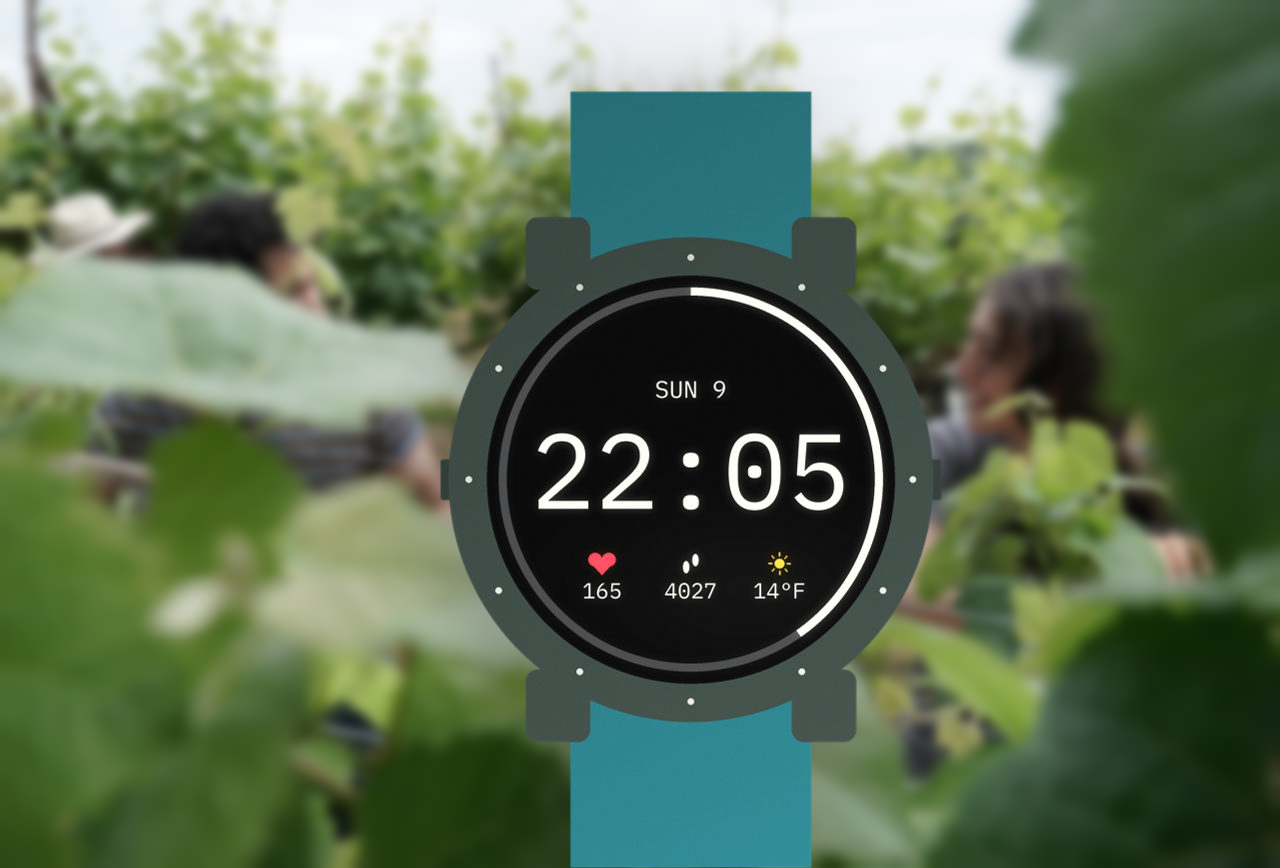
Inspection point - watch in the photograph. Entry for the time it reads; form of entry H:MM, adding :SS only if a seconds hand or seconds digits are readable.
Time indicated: 22:05
